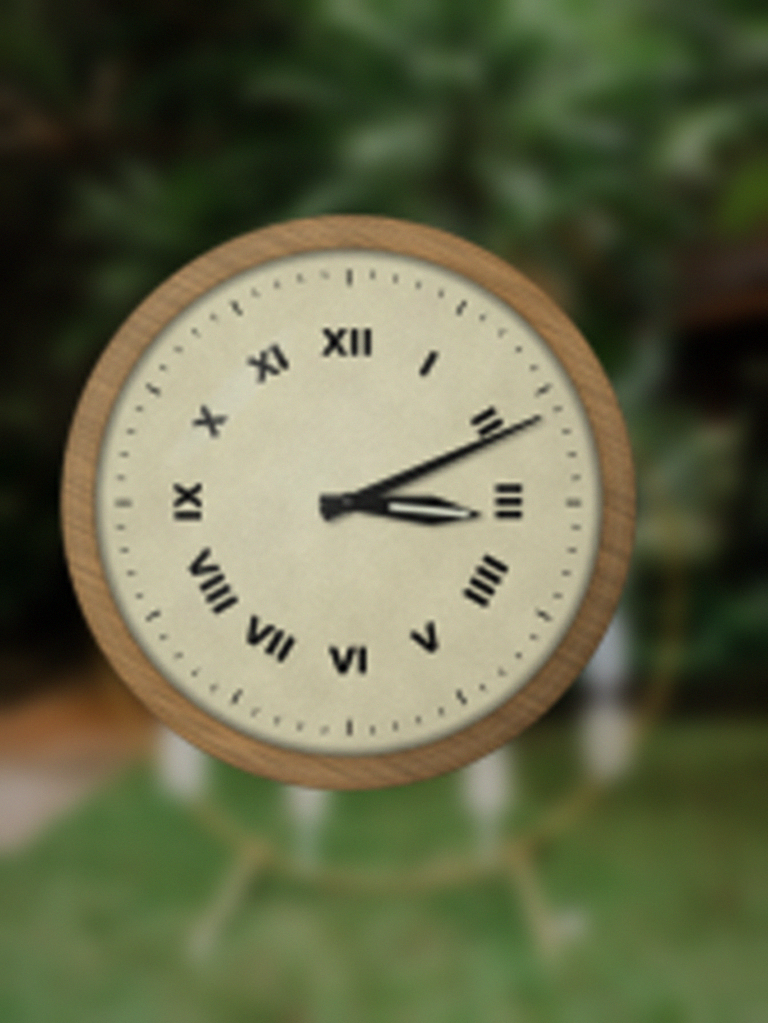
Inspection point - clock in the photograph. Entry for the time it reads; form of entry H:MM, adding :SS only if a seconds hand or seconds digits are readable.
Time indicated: 3:11
